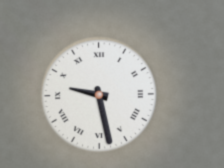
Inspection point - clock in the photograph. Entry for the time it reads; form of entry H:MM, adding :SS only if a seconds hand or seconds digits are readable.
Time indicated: 9:28
